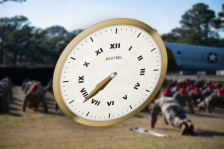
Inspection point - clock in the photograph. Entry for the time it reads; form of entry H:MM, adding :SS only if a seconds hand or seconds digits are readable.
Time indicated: 7:38
